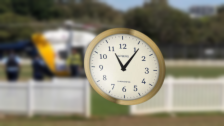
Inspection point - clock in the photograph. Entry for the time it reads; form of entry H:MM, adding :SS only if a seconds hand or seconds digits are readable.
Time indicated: 11:06
